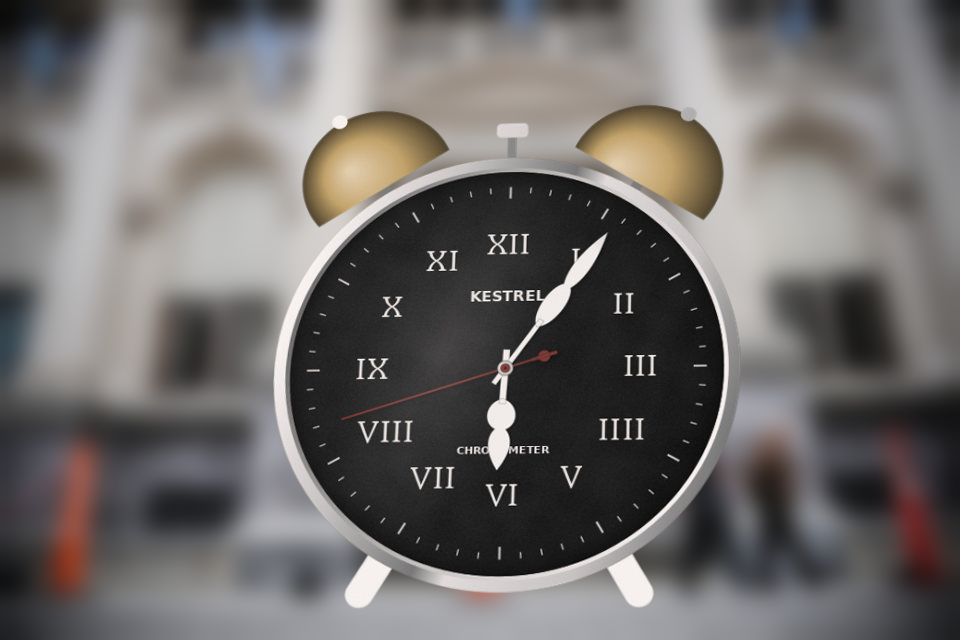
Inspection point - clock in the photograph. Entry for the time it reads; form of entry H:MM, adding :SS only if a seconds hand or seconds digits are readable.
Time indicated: 6:05:42
